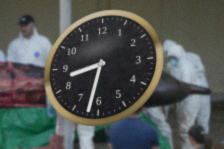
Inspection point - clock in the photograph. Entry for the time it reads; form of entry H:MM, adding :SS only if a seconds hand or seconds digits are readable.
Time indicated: 8:32
